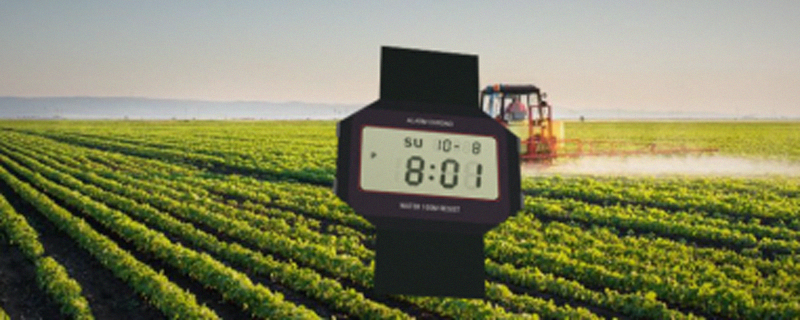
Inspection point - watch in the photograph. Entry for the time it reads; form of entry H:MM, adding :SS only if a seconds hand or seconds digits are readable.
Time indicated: 8:01
